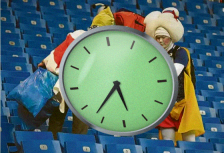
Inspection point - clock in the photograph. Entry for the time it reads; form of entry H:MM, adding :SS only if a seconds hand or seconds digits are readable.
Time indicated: 5:37
